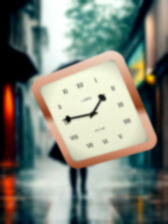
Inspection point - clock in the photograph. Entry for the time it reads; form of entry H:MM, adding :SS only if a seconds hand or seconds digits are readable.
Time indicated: 1:46
